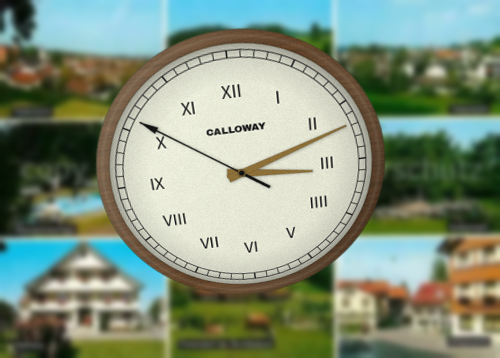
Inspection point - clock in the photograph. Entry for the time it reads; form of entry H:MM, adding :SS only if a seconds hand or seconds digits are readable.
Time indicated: 3:11:51
